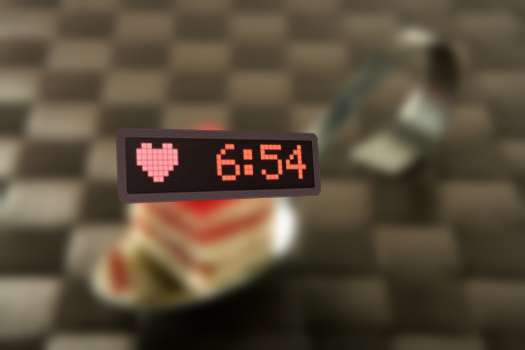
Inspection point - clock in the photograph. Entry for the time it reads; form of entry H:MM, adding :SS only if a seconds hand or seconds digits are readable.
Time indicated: 6:54
